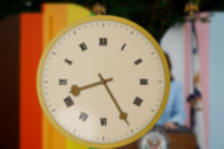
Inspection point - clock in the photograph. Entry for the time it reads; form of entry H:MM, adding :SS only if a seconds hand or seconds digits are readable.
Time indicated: 8:25
